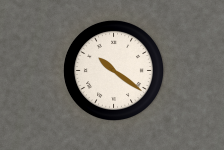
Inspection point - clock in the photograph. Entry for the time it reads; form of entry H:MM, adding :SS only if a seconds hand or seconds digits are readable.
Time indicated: 10:21
